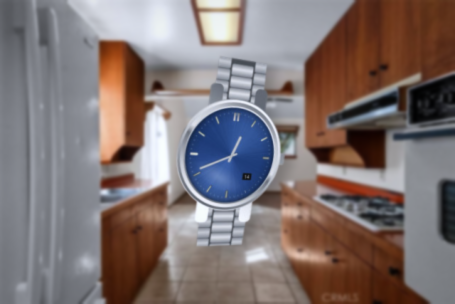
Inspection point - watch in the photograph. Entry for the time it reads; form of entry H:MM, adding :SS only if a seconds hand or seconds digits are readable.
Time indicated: 12:41
